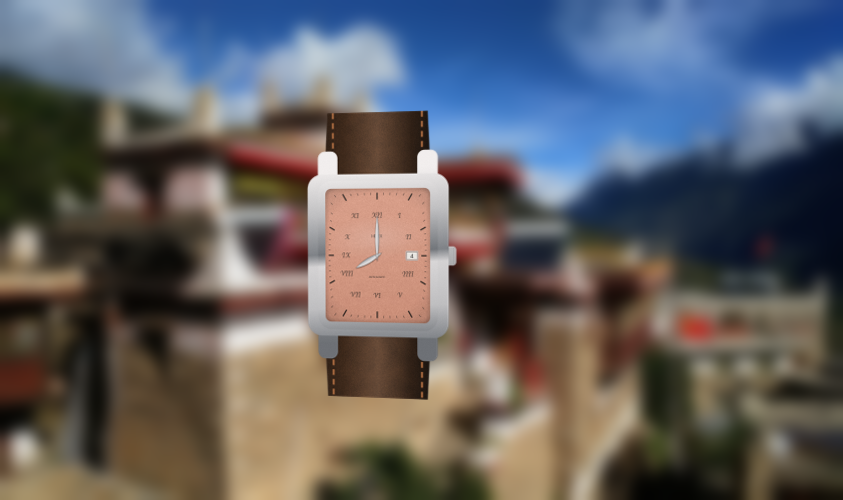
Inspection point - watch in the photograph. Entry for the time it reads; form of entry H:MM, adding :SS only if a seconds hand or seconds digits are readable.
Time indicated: 8:00
